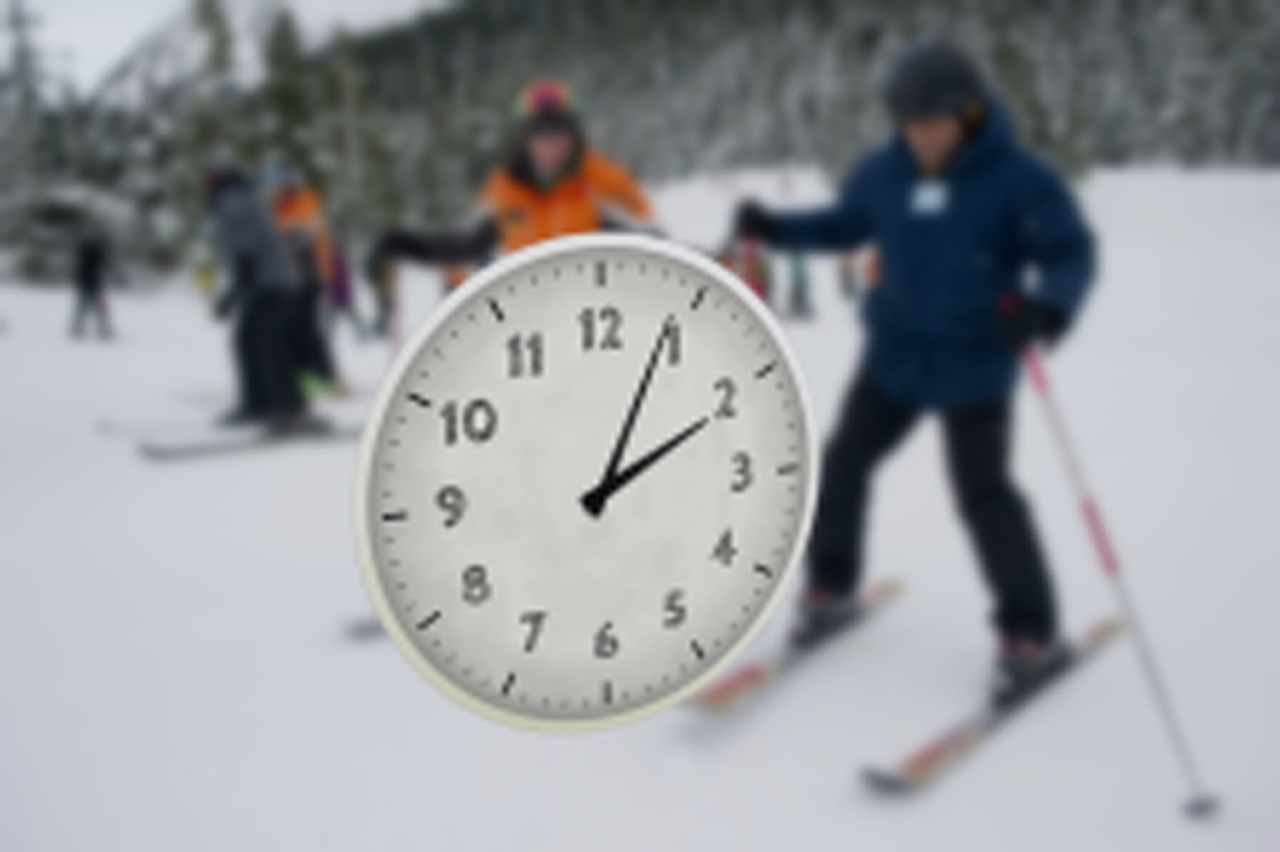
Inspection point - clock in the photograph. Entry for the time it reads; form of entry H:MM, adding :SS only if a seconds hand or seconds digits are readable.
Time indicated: 2:04
